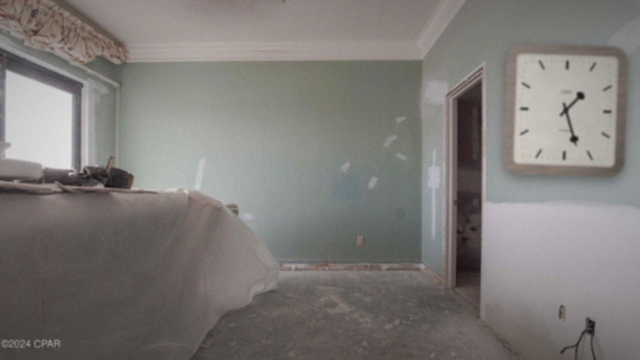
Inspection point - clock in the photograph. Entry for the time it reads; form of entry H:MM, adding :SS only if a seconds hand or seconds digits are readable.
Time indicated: 1:27
